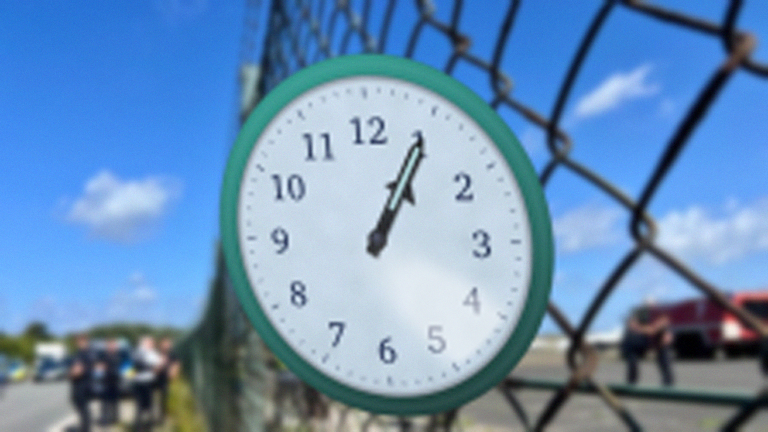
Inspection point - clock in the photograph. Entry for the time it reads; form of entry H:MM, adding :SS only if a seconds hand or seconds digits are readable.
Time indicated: 1:05
